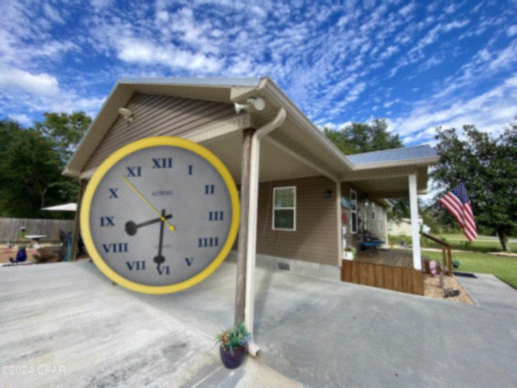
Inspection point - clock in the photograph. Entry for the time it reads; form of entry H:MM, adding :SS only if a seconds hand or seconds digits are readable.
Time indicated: 8:30:53
